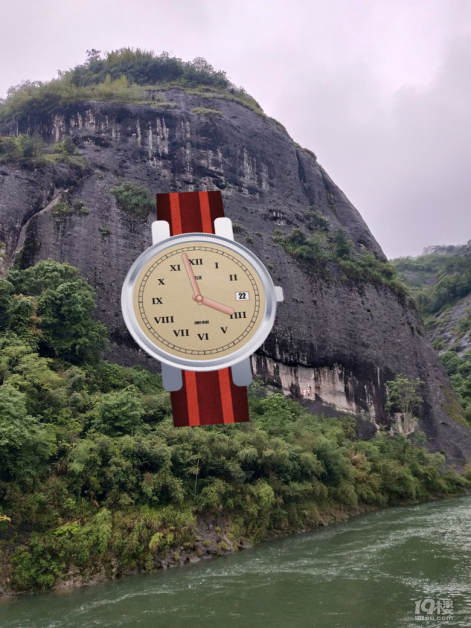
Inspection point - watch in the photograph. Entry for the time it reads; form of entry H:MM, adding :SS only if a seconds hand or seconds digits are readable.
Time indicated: 3:58
